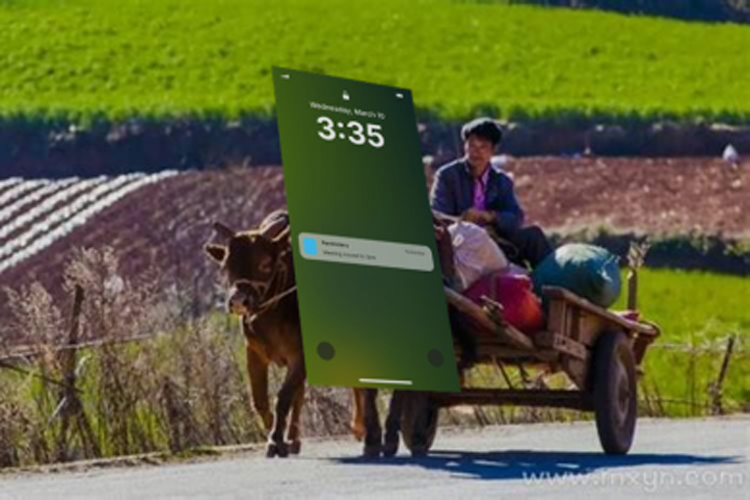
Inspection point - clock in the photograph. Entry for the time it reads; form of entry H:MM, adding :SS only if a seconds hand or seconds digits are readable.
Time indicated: 3:35
